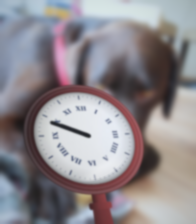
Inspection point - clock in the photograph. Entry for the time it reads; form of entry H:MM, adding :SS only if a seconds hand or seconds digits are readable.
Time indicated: 9:49
